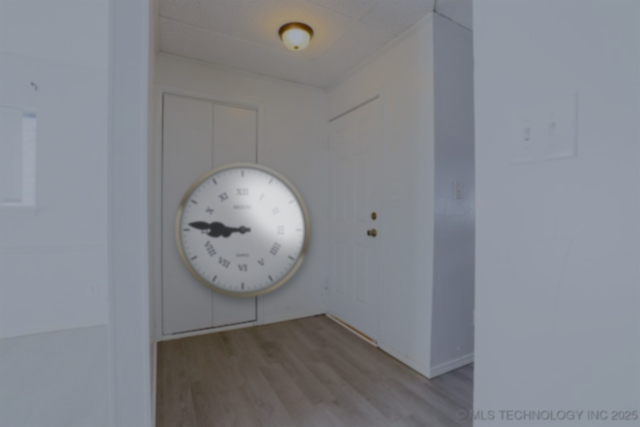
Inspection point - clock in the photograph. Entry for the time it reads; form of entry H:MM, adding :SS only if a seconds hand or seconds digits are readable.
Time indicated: 8:46
